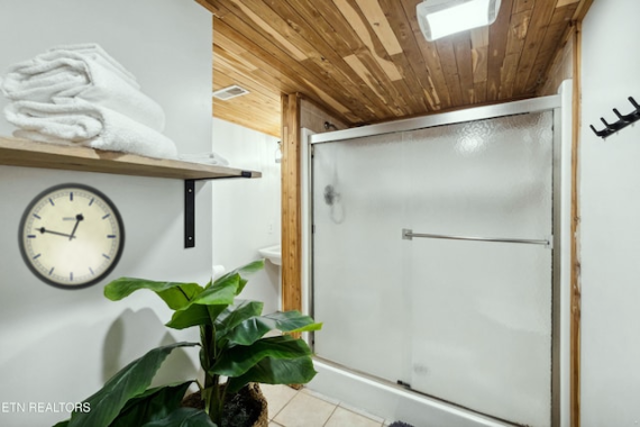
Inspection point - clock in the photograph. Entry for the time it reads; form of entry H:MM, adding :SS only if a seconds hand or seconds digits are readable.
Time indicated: 12:47
